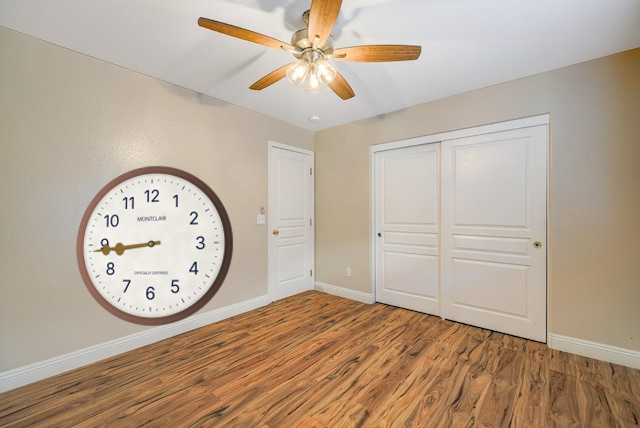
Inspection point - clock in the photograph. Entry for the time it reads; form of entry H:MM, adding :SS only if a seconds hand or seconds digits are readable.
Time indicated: 8:44
